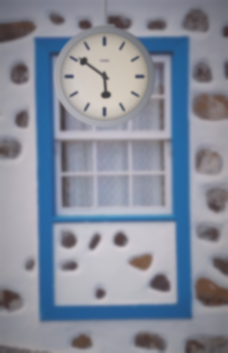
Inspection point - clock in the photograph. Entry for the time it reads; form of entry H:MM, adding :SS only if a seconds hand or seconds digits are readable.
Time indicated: 5:51
